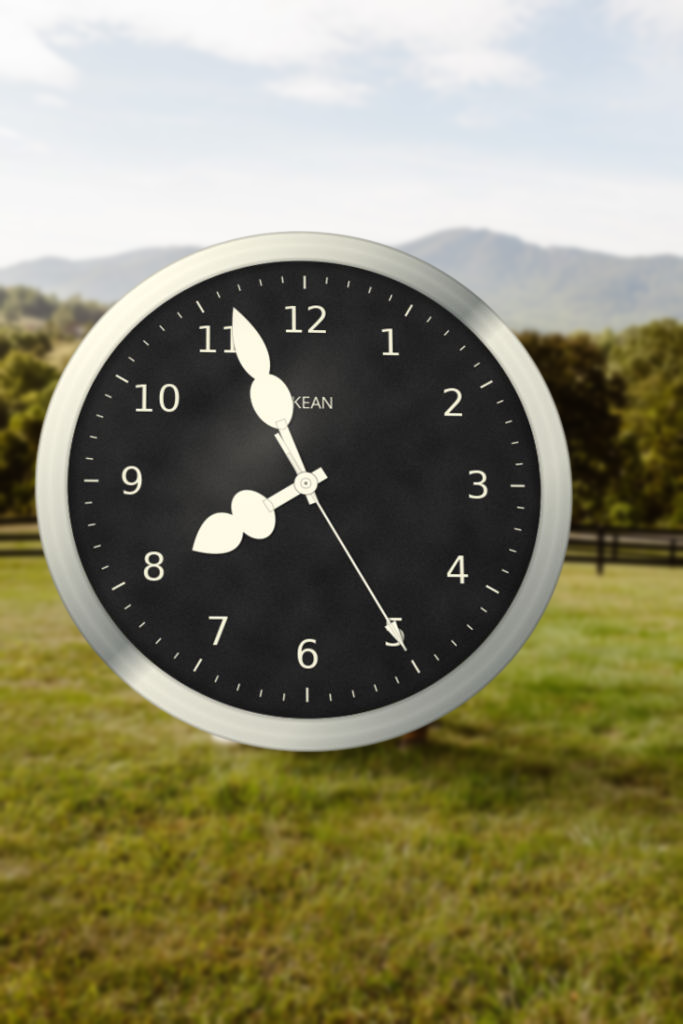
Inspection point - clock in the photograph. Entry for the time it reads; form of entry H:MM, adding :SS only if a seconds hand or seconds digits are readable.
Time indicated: 7:56:25
